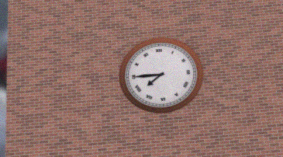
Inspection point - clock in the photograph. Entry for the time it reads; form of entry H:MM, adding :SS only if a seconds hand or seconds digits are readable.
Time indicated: 7:45
